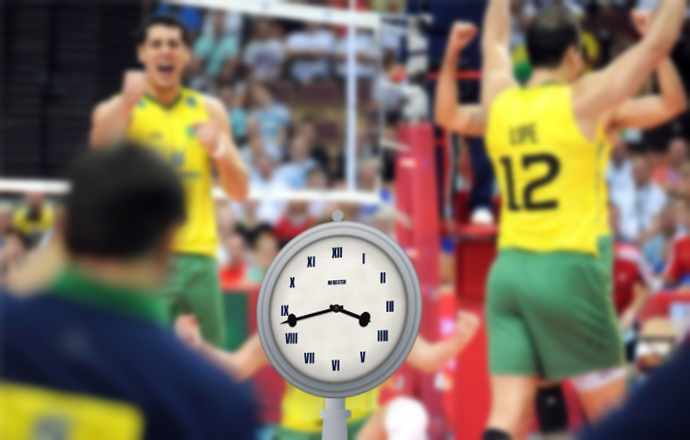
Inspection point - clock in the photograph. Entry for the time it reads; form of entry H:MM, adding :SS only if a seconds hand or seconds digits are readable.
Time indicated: 3:43
